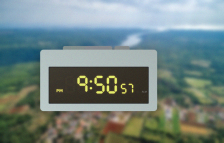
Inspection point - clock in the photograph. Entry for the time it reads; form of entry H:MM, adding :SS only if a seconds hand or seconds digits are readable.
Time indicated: 9:50:57
